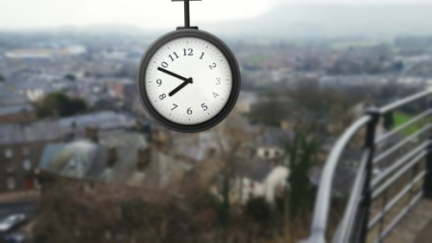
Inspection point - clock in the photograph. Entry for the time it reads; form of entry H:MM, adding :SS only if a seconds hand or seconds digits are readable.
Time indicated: 7:49
